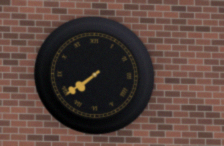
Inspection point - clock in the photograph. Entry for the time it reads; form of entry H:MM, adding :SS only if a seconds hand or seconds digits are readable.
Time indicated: 7:39
